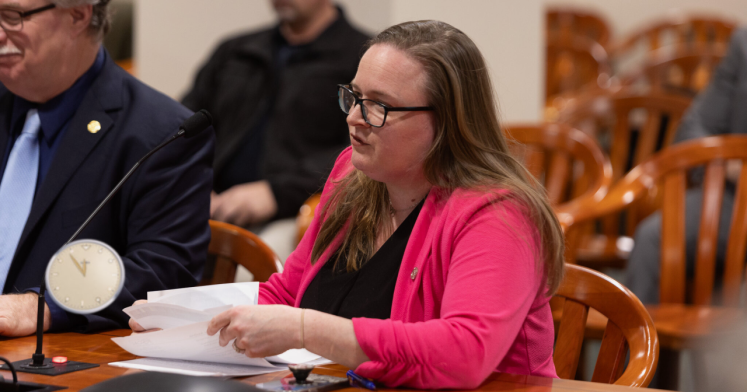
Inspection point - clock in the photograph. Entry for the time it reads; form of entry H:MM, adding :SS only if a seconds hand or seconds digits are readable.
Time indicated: 11:54
